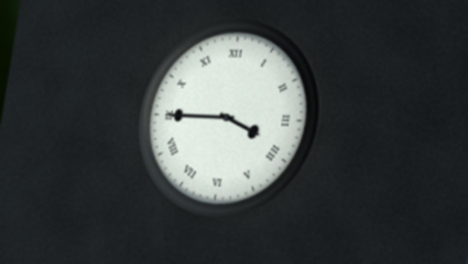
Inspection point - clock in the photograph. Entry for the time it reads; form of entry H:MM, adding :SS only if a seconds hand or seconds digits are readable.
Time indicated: 3:45
